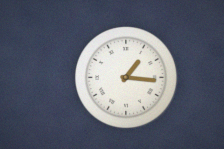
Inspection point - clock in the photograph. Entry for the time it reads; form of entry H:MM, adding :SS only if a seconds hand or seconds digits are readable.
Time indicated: 1:16
